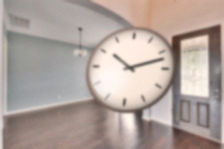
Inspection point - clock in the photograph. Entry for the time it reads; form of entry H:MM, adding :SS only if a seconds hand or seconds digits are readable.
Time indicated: 10:12
